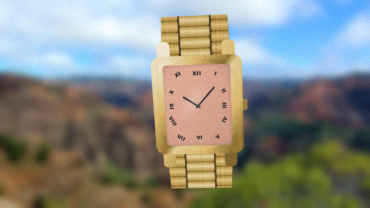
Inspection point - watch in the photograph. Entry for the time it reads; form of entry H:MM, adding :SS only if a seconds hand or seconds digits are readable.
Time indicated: 10:07
